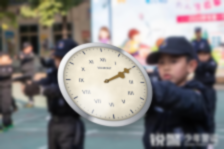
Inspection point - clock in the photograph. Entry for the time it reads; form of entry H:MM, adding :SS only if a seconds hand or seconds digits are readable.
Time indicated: 2:10
